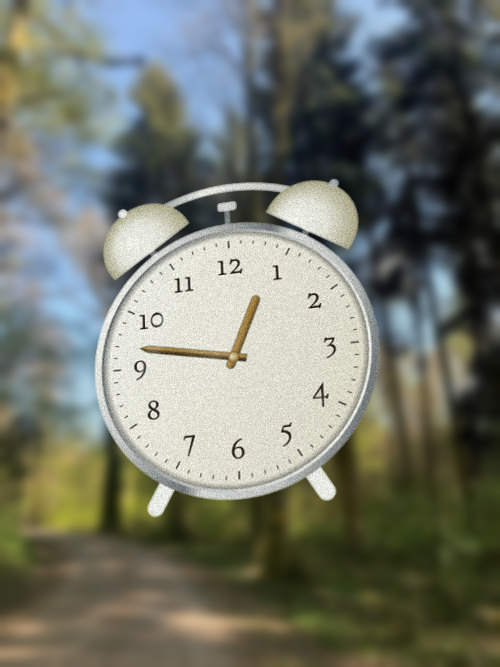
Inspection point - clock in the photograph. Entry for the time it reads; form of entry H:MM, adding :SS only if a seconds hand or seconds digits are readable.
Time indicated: 12:47
